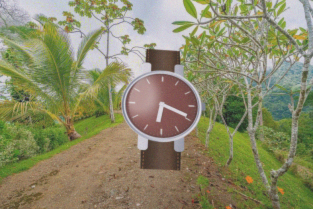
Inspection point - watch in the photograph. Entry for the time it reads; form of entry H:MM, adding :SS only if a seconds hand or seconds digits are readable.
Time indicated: 6:19
